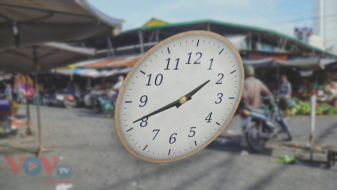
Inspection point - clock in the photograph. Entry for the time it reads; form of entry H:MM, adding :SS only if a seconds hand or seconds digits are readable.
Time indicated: 1:41
